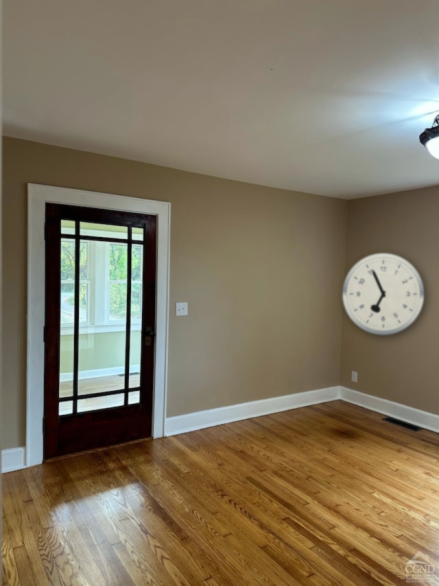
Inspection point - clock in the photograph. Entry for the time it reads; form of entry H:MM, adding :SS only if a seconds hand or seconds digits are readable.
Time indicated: 6:56
